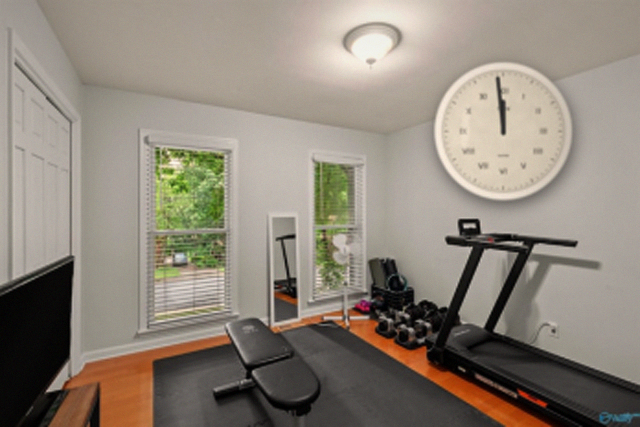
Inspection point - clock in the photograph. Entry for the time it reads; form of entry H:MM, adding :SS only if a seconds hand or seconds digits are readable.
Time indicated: 11:59
